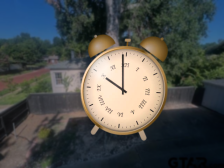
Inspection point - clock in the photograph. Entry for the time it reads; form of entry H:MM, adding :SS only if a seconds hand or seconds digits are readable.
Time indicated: 9:59
